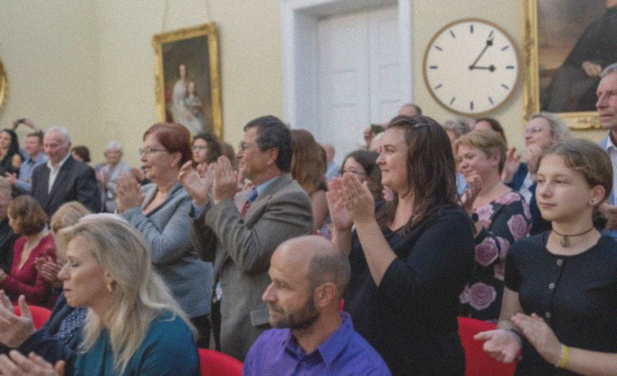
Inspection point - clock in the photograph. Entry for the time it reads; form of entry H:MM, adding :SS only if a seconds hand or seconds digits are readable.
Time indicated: 3:06
